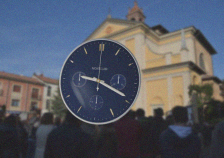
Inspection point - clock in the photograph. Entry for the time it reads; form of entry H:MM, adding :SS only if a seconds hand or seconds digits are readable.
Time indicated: 9:19
